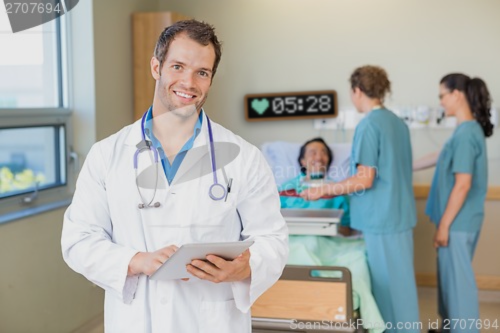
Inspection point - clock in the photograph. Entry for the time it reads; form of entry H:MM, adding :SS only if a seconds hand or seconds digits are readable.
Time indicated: 5:28
